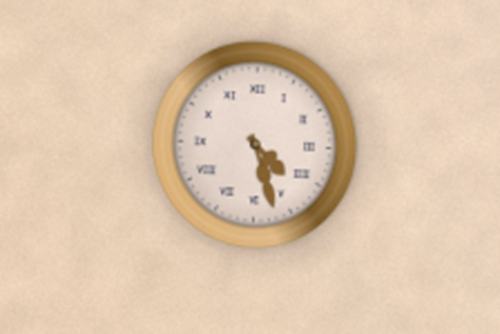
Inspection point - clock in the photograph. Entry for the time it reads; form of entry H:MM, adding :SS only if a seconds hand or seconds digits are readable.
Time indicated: 4:27
